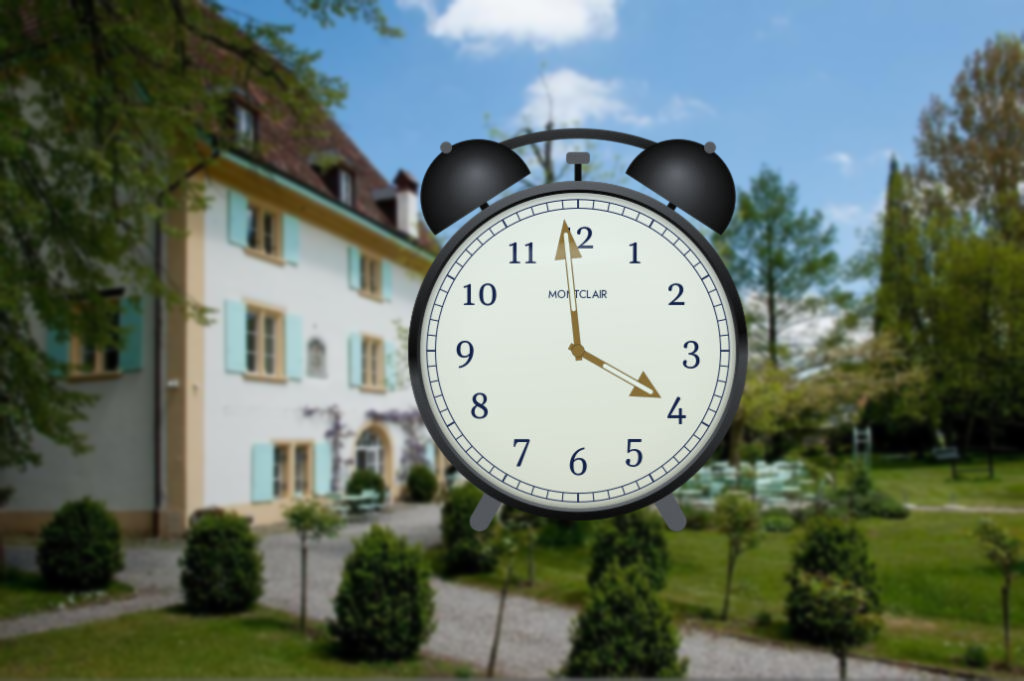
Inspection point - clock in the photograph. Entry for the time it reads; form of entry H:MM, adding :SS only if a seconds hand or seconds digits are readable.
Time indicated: 3:59
